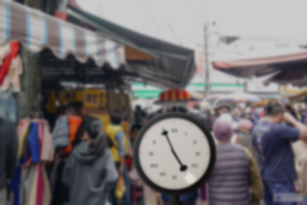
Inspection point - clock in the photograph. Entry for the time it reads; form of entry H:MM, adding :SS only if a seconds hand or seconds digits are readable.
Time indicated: 4:56
